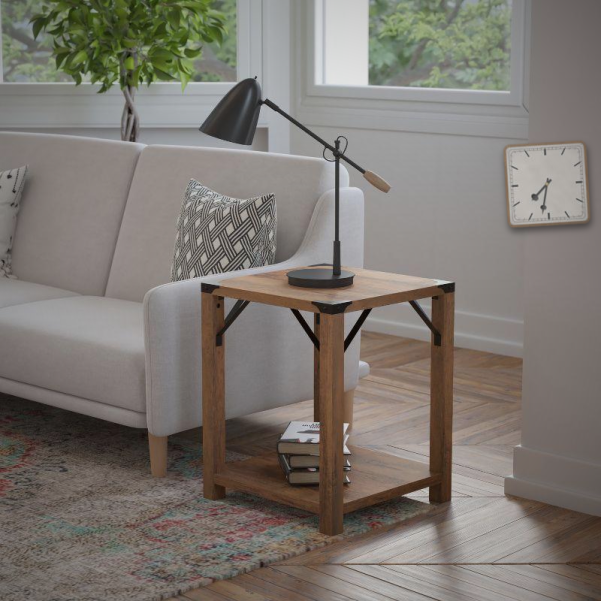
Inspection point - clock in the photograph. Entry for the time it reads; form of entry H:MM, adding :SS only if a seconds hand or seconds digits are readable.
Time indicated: 7:32
